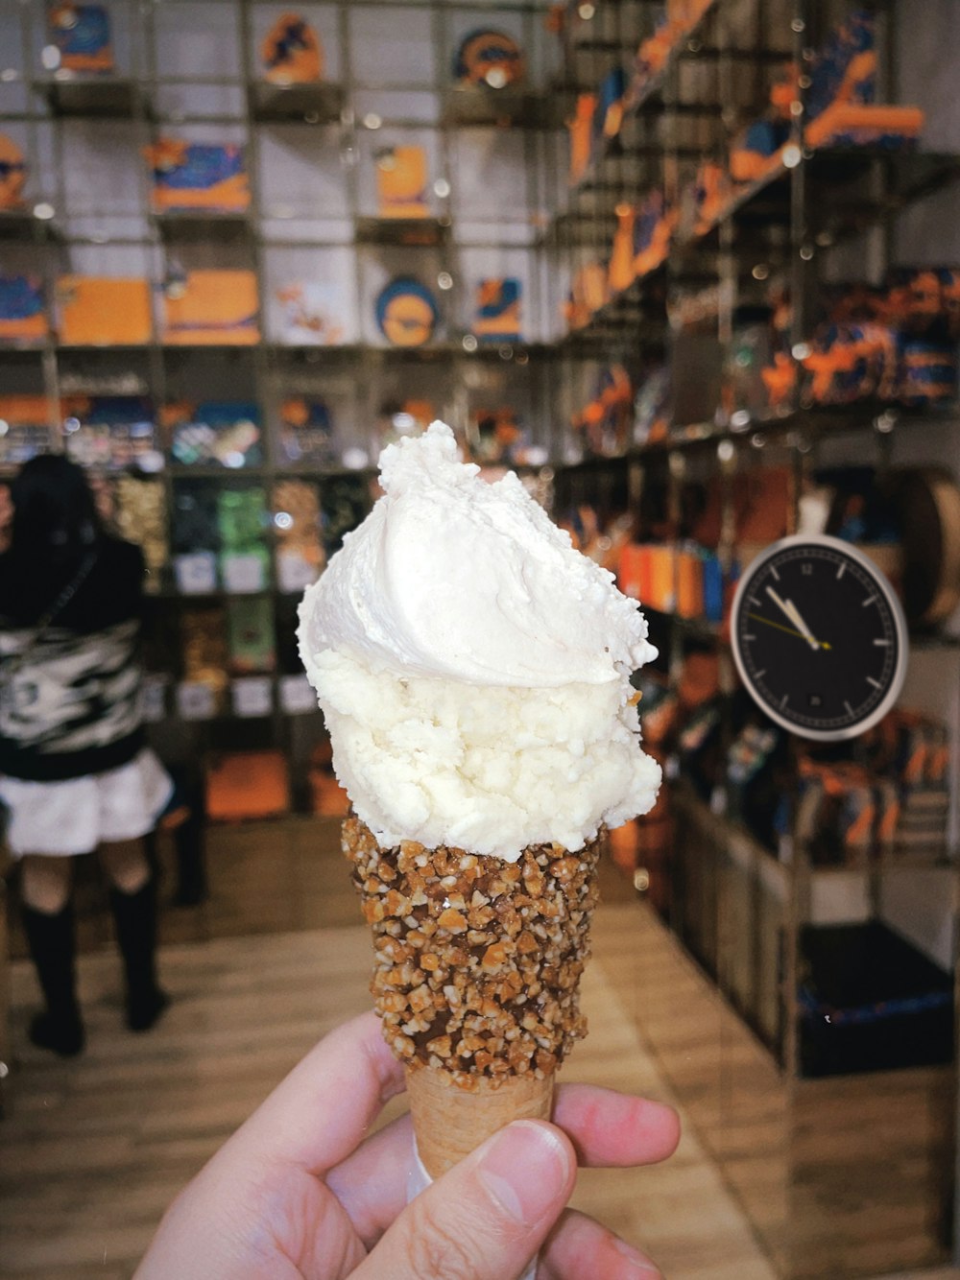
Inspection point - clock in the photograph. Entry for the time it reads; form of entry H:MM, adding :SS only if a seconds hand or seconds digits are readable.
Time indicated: 10:52:48
